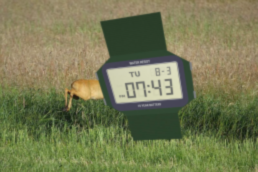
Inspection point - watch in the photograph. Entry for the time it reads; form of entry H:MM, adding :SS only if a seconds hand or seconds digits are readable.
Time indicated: 7:43
